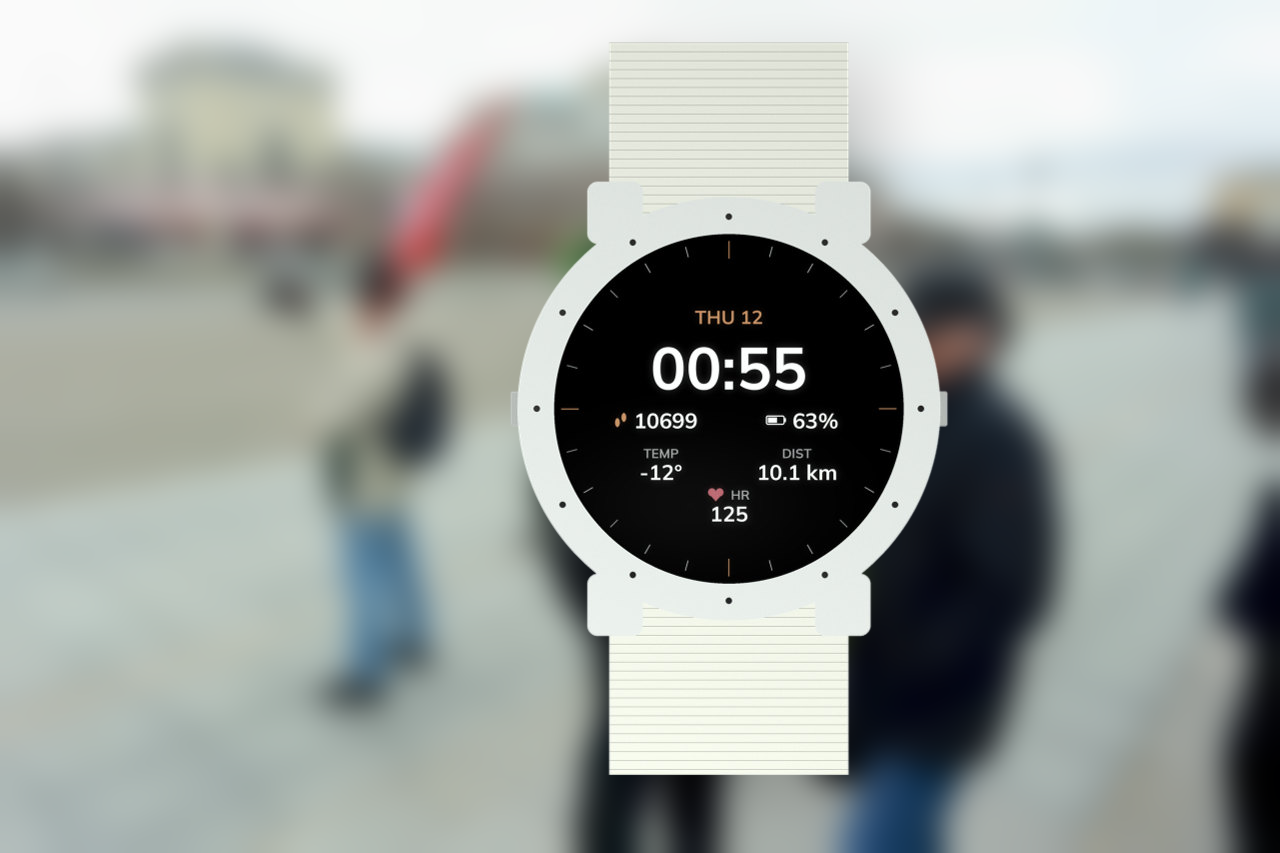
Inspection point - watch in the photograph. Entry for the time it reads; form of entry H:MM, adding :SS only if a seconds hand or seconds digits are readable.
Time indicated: 0:55
